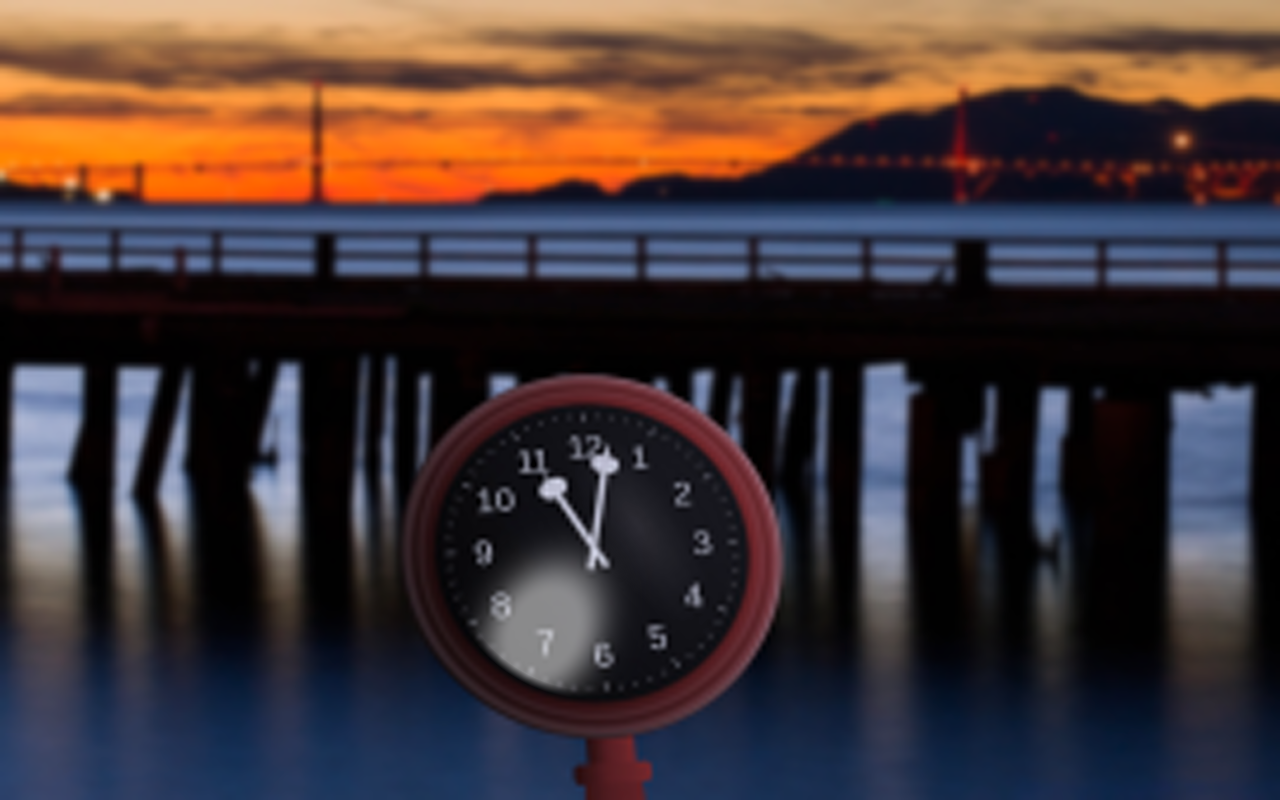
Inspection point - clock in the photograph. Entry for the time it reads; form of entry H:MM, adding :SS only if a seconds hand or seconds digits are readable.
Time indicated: 11:02
